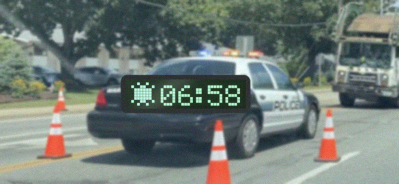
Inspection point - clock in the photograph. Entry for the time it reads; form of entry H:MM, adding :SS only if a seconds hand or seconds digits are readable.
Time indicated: 6:58
